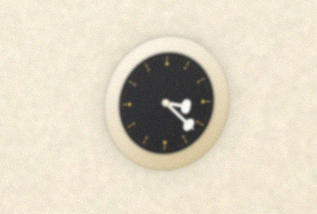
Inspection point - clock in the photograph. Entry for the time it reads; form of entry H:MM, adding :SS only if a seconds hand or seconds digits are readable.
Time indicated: 3:22
